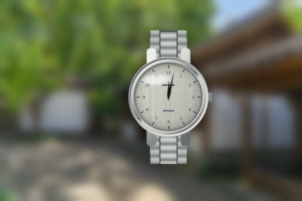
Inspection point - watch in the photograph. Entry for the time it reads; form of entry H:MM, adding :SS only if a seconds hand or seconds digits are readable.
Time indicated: 12:02
